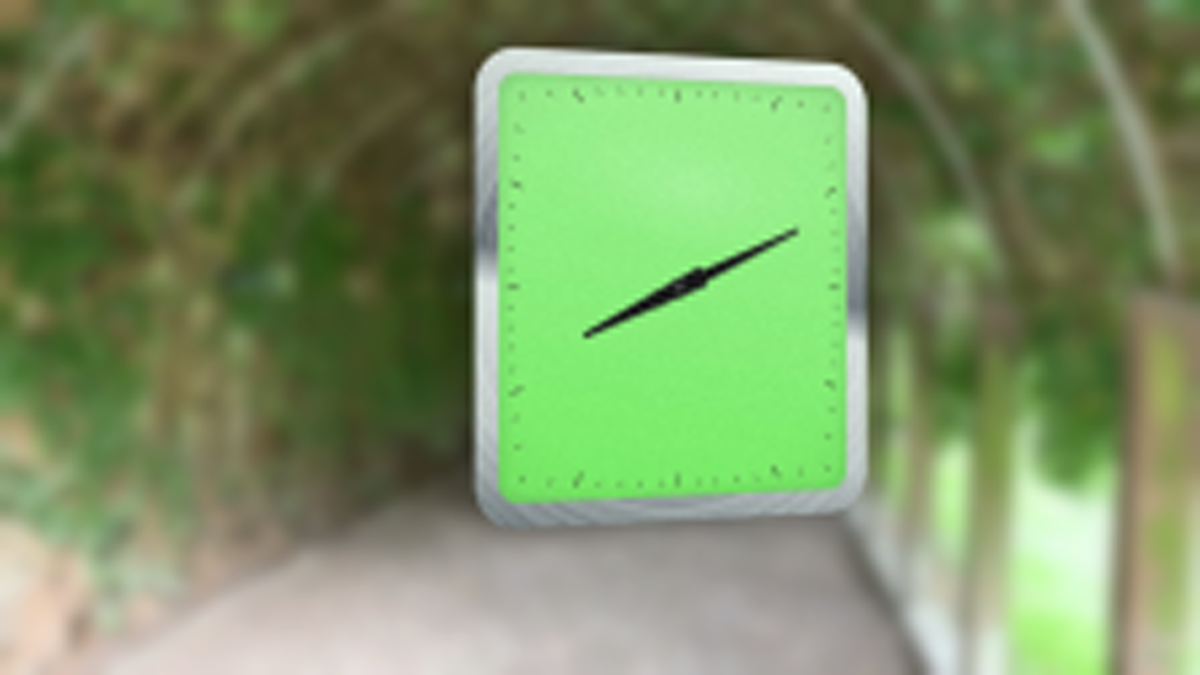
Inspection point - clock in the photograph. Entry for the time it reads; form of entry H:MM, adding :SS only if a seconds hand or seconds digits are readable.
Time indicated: 8:11
